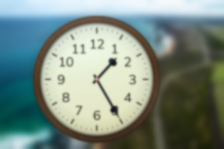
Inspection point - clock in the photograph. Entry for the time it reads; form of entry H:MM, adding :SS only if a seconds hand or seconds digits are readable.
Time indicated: 1:25
